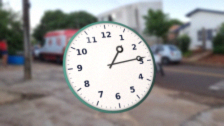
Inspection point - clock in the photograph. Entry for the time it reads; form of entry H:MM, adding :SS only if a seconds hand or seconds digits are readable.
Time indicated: 1:14
